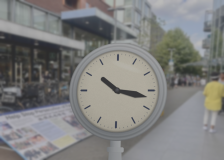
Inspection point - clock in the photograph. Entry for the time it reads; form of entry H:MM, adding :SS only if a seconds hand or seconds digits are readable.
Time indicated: 10:17
